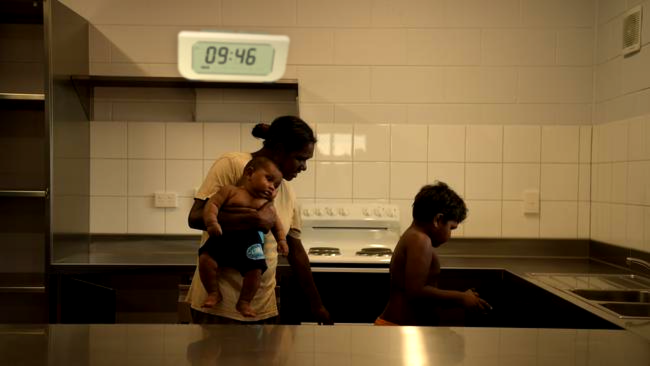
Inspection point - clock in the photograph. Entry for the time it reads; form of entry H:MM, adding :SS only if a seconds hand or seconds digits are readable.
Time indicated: 9:46
